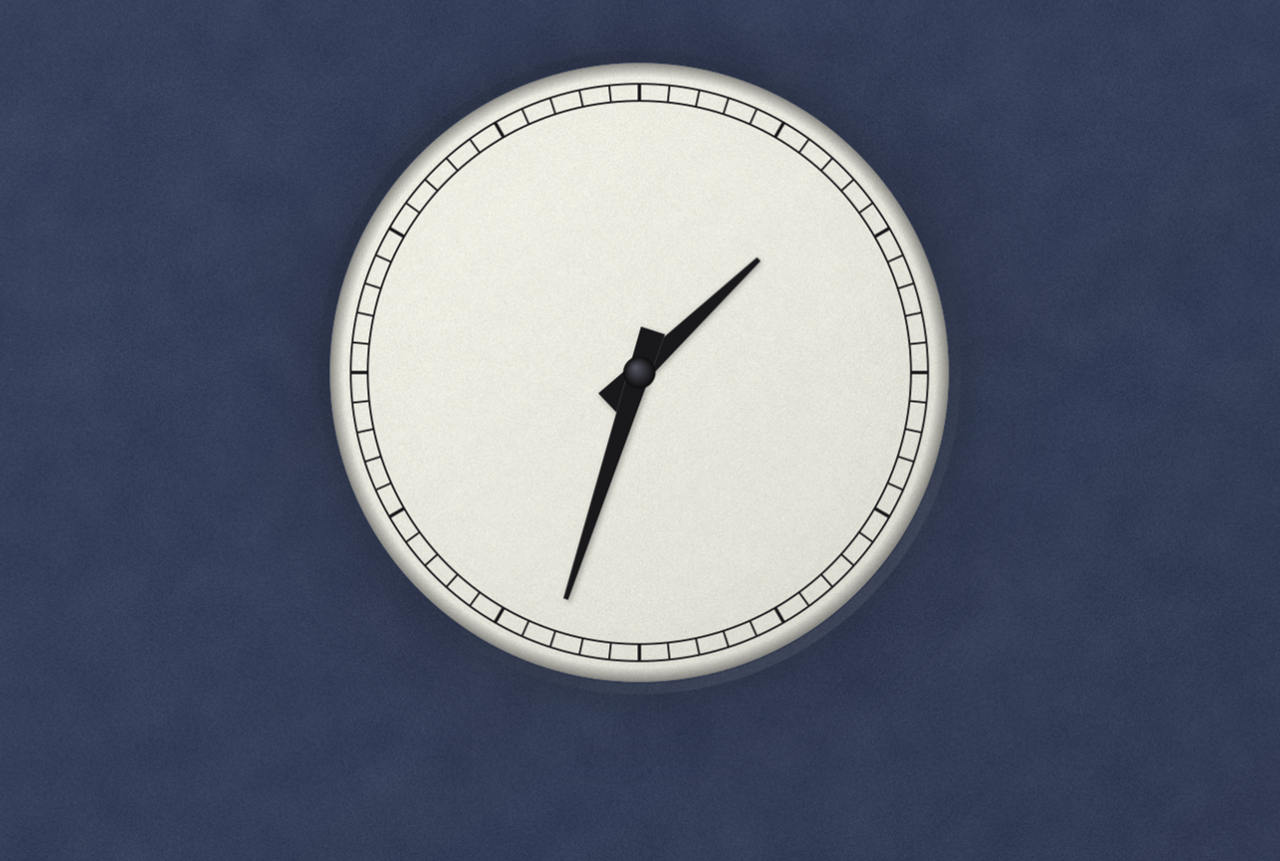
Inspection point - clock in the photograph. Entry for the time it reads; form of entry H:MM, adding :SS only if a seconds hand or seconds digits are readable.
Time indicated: 1:33
